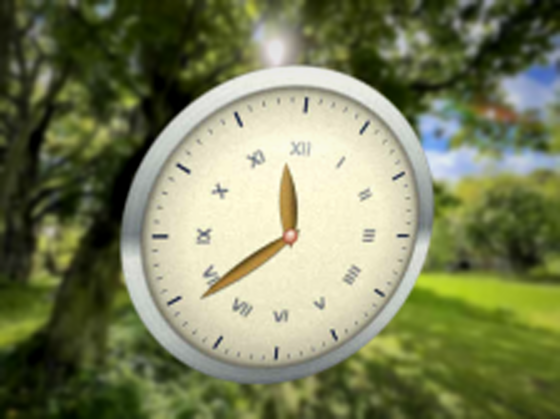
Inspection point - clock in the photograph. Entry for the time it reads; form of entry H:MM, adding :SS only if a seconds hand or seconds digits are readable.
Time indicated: 11:39
